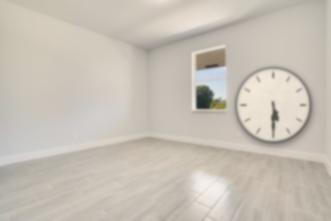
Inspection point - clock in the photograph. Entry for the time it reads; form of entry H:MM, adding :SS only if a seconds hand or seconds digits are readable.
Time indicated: 5:30
